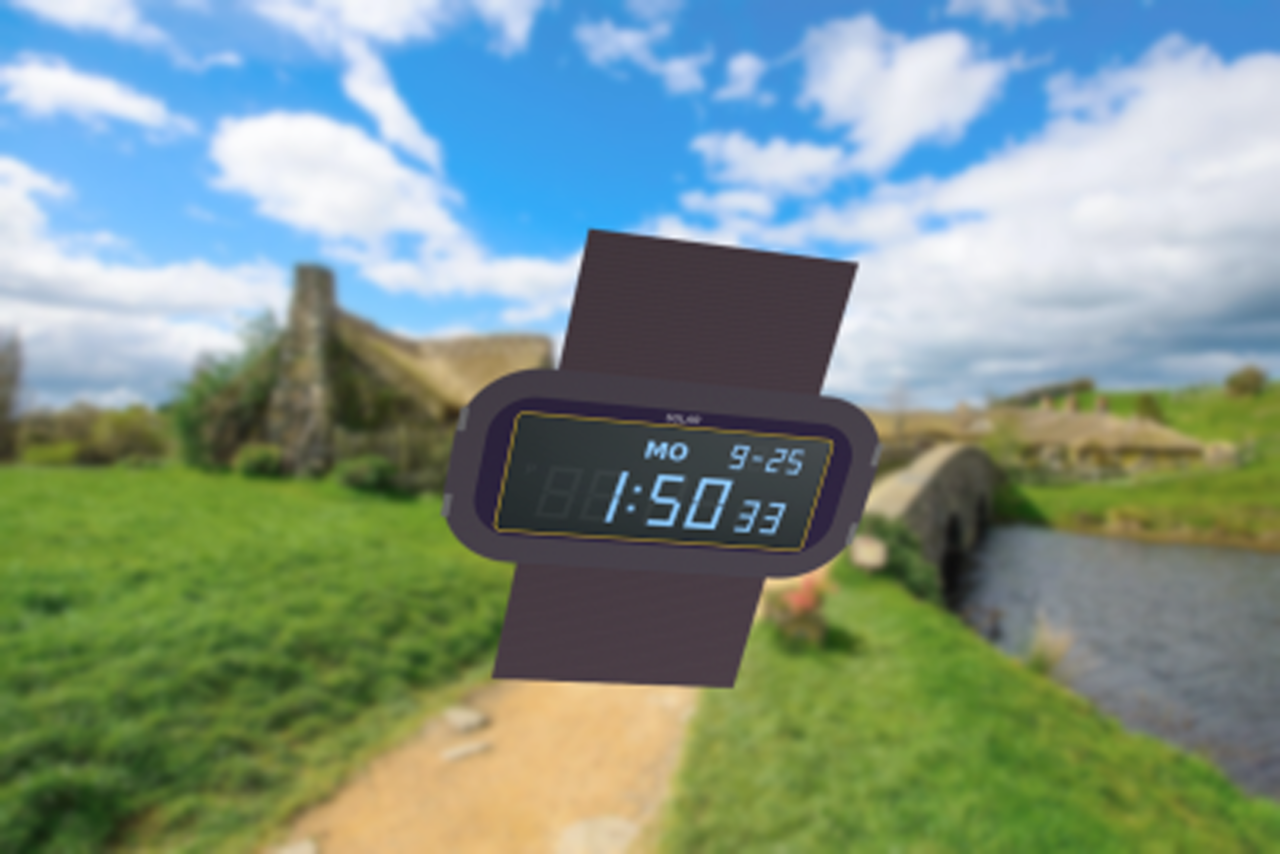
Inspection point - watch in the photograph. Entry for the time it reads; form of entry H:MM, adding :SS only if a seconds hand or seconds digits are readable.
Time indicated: 1:50:33
